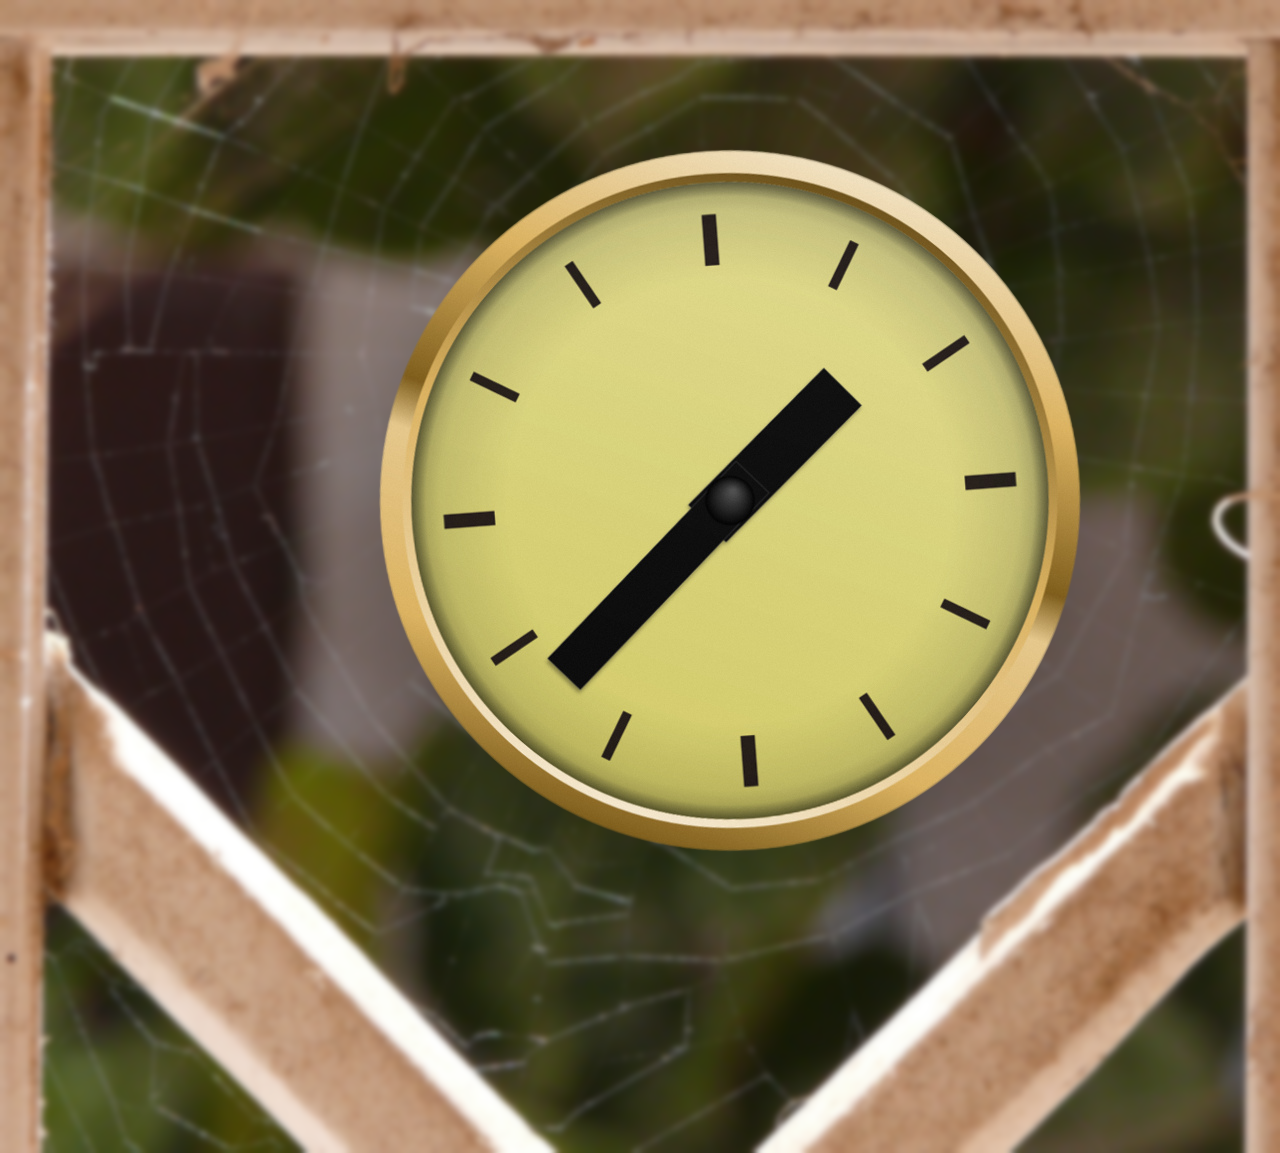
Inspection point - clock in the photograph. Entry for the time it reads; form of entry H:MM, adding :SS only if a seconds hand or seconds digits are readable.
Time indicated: 1:38
